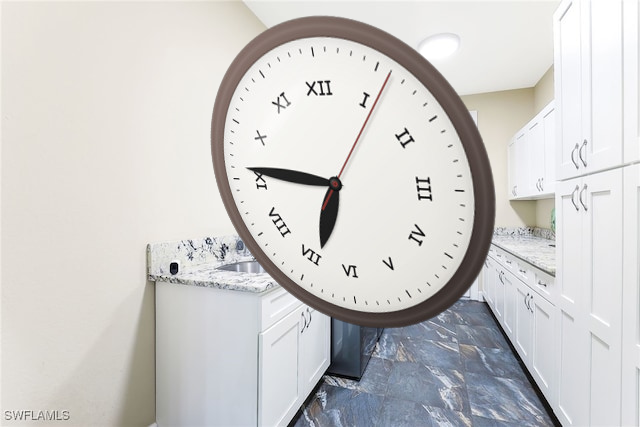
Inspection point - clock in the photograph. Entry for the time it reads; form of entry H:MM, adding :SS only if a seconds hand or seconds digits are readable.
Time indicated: 6:46:06
